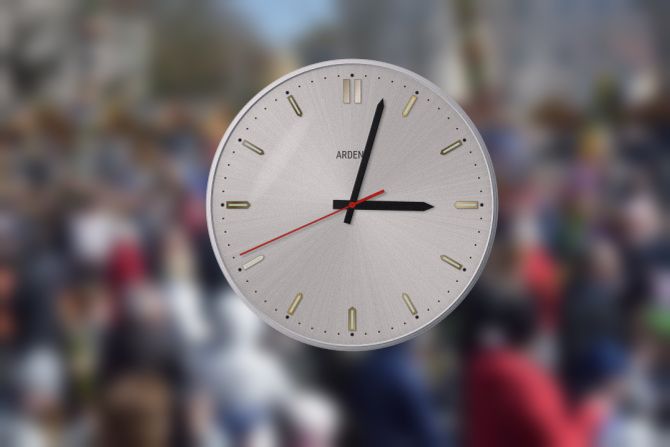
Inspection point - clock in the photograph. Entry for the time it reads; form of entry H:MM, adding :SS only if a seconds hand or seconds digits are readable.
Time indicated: 3:02:41
